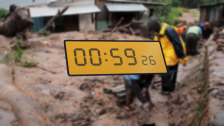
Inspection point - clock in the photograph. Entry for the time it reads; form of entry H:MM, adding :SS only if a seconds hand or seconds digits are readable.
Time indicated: 0:59:26
